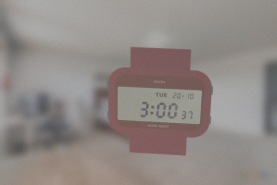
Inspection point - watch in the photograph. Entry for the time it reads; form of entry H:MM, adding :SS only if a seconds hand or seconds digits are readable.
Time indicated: 3:00:37
